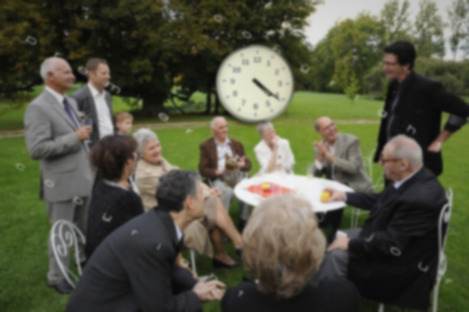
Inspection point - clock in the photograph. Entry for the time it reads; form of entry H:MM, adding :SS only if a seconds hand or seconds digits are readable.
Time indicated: 4:21
